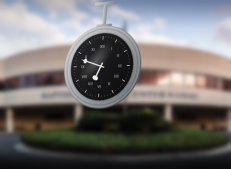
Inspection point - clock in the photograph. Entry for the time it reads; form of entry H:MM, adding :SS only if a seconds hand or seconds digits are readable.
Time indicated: 6:48
